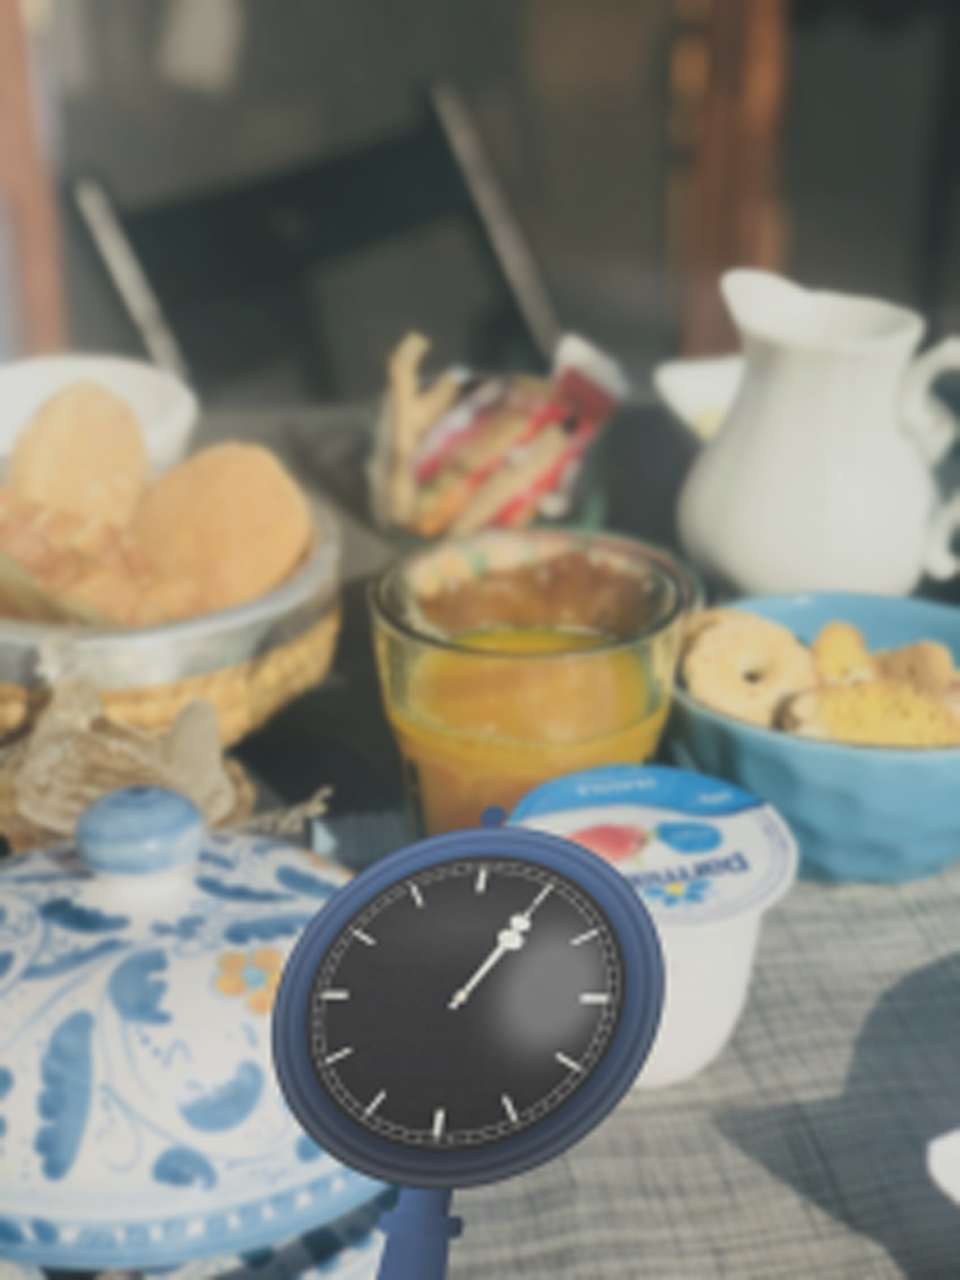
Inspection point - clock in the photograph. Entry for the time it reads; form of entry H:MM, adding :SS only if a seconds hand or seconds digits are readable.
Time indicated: 1:05
